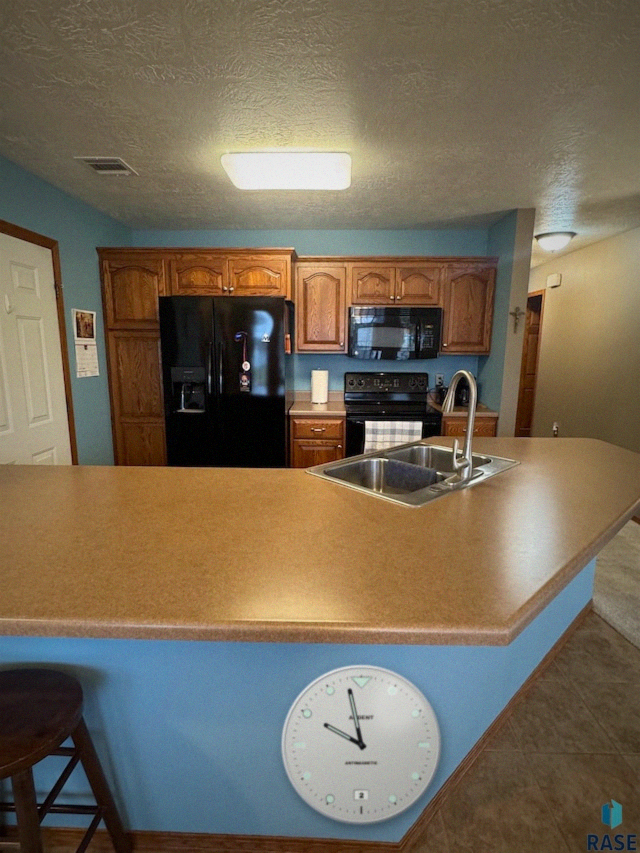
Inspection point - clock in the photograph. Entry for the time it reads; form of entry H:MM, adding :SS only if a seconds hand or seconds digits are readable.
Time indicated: 9:58
